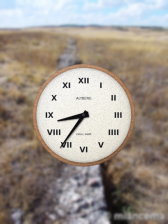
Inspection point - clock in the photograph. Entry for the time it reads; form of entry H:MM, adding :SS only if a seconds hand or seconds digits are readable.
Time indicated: 8:36
